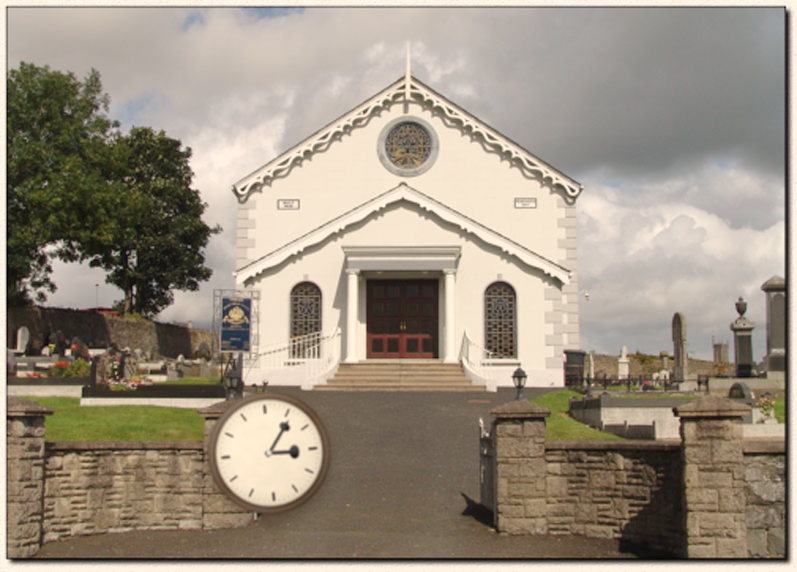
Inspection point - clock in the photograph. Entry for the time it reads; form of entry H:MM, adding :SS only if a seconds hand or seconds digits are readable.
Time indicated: 3:06
